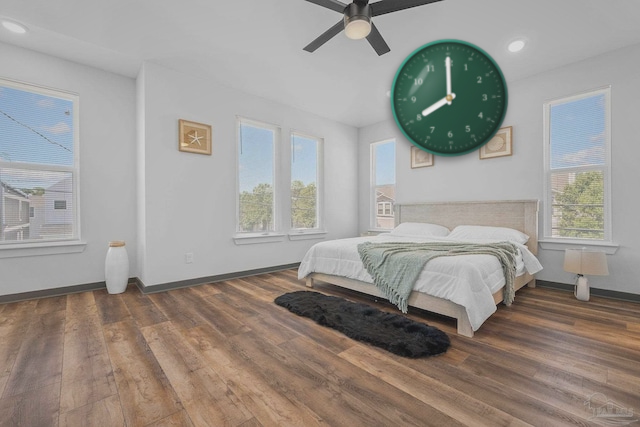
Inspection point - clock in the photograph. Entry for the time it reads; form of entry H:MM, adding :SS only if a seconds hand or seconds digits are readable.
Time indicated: 8:00
